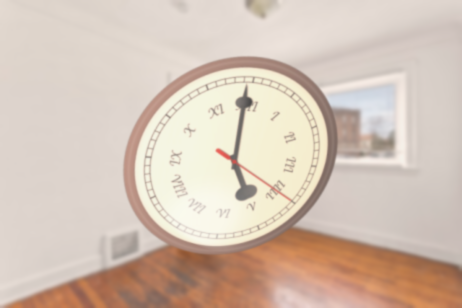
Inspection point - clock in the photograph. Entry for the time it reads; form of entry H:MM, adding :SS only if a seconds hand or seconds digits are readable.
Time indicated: 4:59:20
